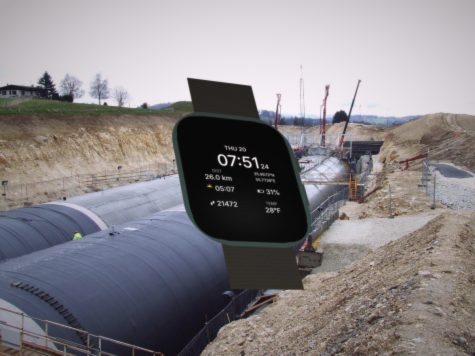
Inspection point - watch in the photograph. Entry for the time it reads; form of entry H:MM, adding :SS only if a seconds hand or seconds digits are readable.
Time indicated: 7:51
